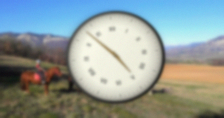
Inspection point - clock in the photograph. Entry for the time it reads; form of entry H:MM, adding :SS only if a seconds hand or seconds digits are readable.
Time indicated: 4:53
